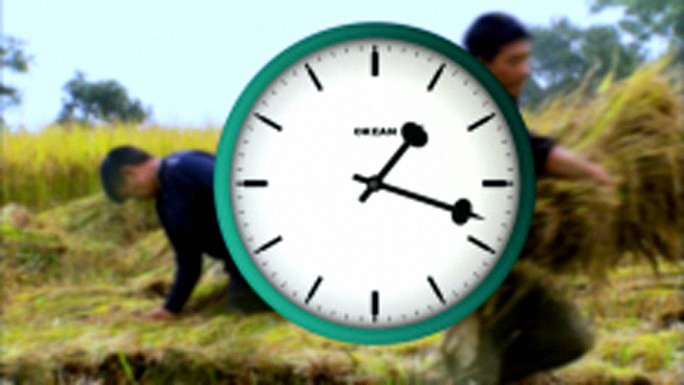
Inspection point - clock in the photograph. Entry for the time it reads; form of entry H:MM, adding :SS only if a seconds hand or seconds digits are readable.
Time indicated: 1:18
